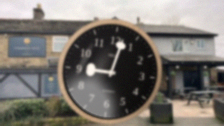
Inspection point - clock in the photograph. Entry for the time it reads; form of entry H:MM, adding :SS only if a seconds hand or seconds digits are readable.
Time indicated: 9:02
